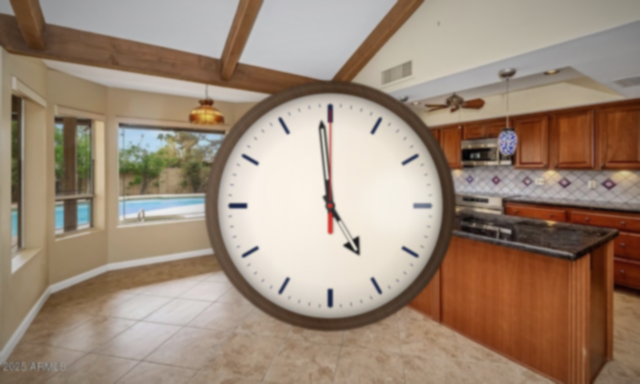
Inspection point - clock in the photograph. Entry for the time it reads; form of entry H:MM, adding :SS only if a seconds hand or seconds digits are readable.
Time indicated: 4:59:00
